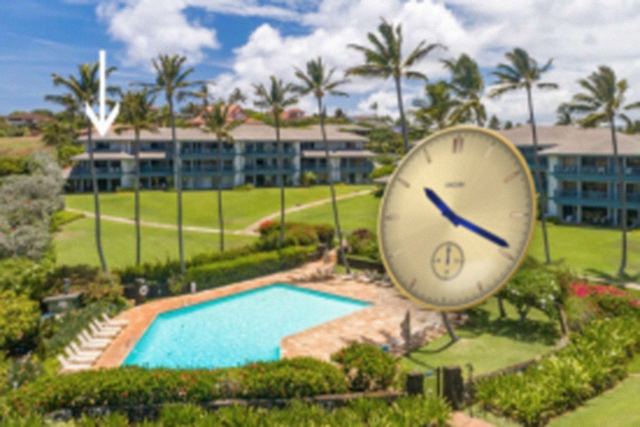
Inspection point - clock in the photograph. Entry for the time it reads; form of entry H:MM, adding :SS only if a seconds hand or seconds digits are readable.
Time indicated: 10:19
